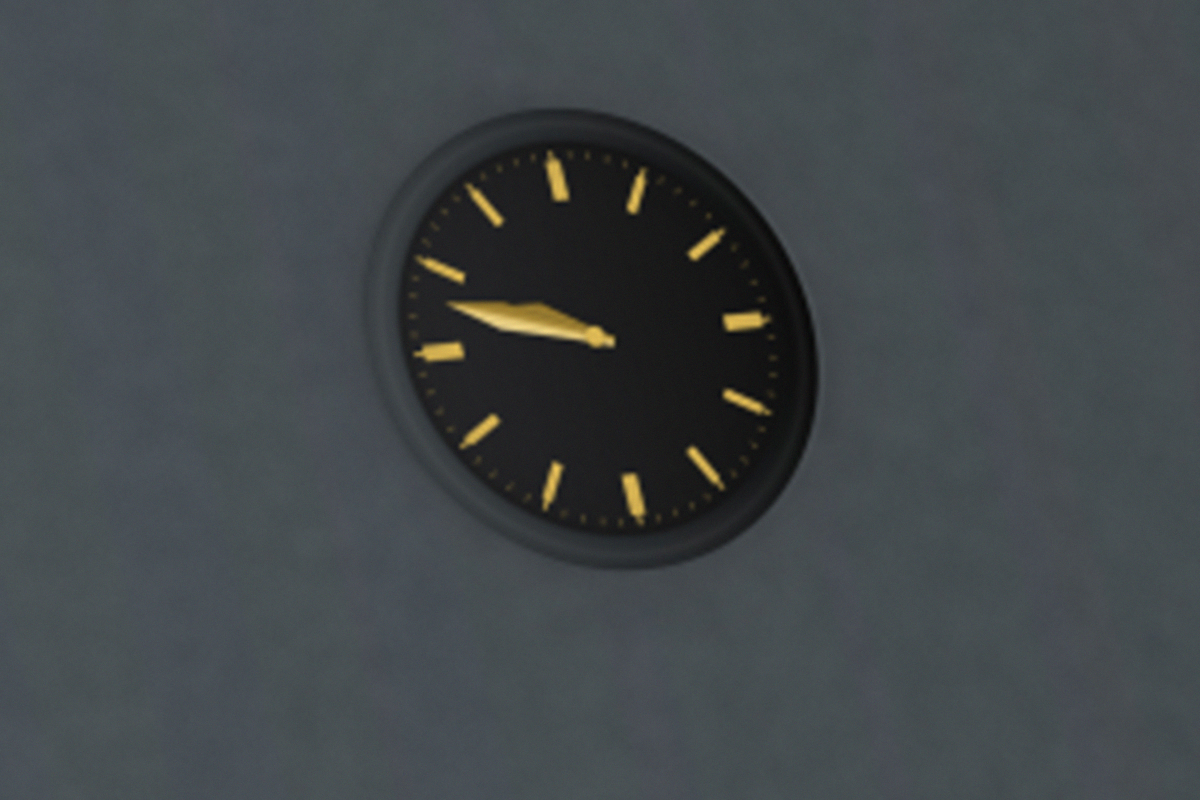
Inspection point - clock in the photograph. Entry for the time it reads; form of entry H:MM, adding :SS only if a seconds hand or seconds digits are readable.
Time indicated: 9:48
